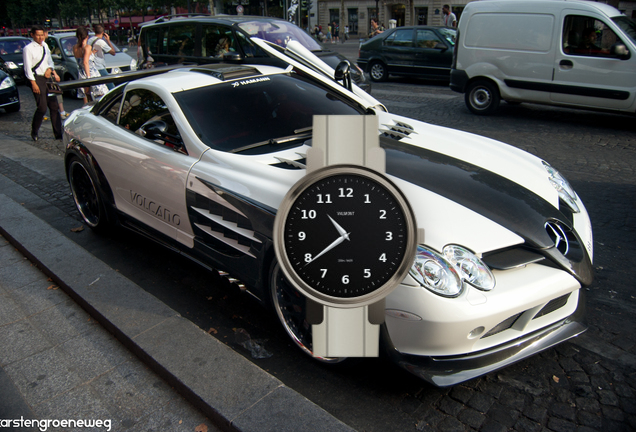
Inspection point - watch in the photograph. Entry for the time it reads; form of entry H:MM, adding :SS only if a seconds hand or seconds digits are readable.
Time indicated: 10:39
